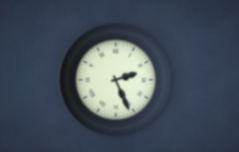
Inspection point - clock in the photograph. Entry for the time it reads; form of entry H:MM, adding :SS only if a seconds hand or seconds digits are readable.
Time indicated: 2:26
